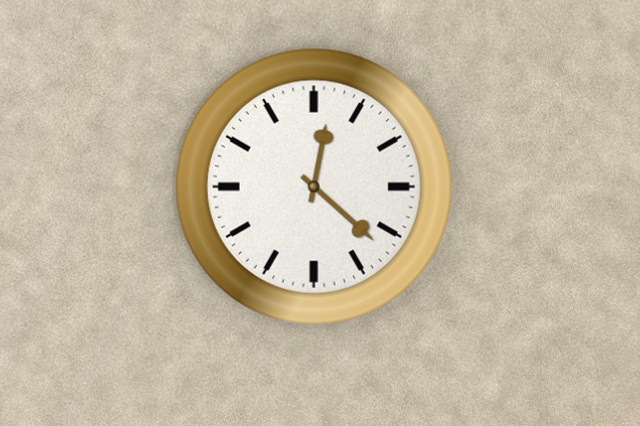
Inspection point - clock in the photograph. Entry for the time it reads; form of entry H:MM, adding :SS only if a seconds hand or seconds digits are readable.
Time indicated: 12:22
